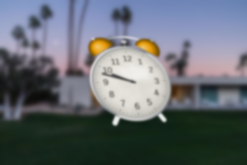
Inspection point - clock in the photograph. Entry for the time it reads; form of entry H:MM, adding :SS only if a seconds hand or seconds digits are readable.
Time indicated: 9:48
